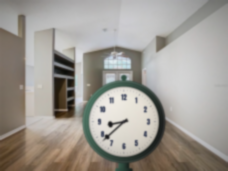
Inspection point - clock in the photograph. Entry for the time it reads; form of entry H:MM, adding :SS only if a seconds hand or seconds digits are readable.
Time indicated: 8:38
